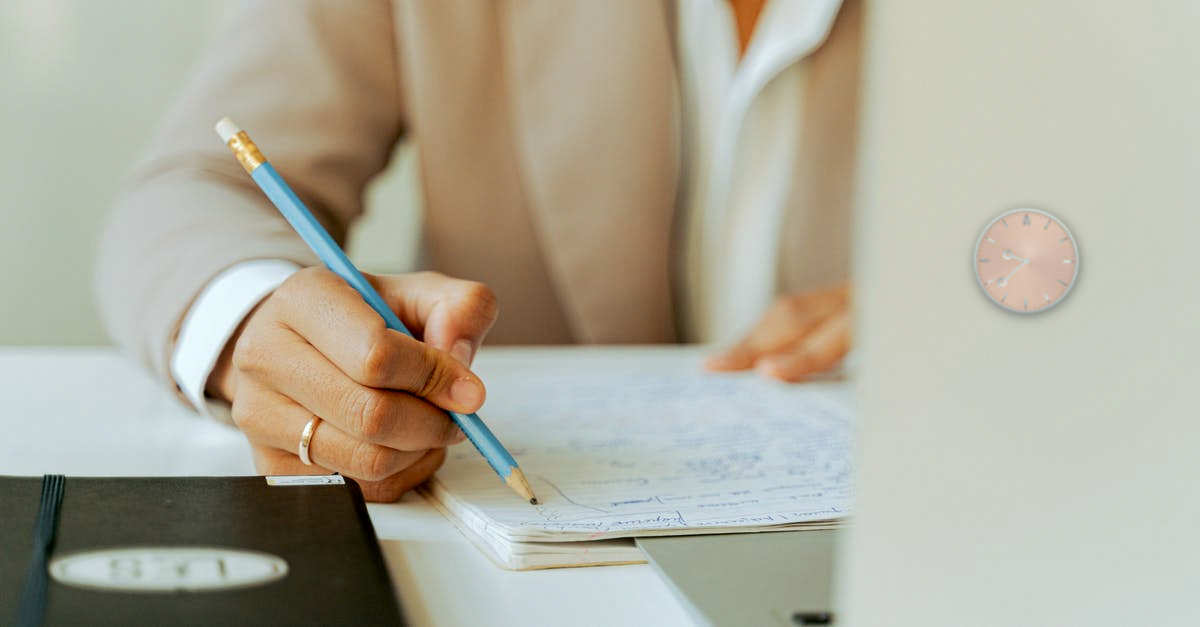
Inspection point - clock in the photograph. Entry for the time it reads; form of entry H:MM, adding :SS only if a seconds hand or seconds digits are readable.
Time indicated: 9:38
